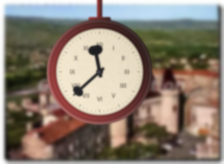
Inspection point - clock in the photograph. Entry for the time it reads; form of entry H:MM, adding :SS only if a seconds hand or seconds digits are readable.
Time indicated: 11:38
